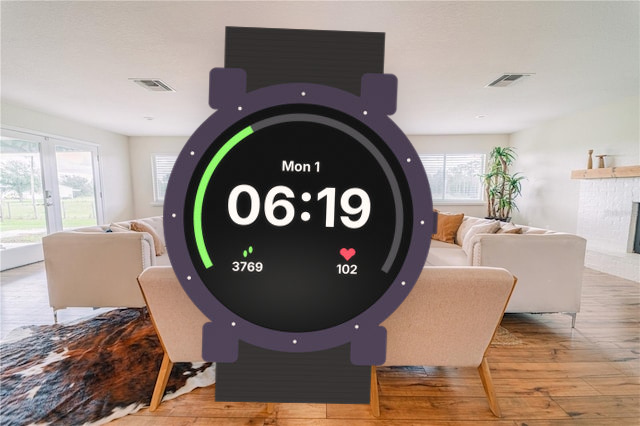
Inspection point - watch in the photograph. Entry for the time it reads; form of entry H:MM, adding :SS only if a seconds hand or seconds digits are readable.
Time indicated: 6:19
